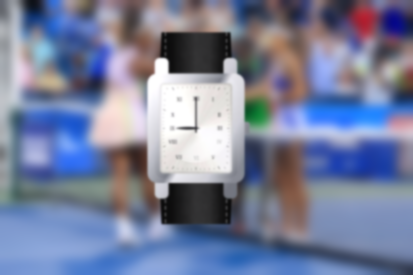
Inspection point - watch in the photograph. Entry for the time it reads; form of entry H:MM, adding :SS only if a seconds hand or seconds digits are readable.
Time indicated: 9:00
